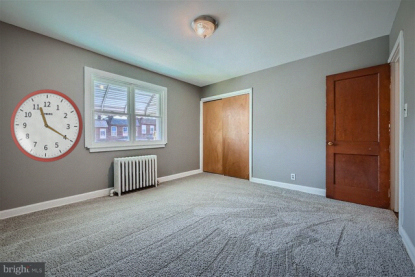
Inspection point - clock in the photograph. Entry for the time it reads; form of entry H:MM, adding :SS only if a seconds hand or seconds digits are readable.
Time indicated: 11:20
